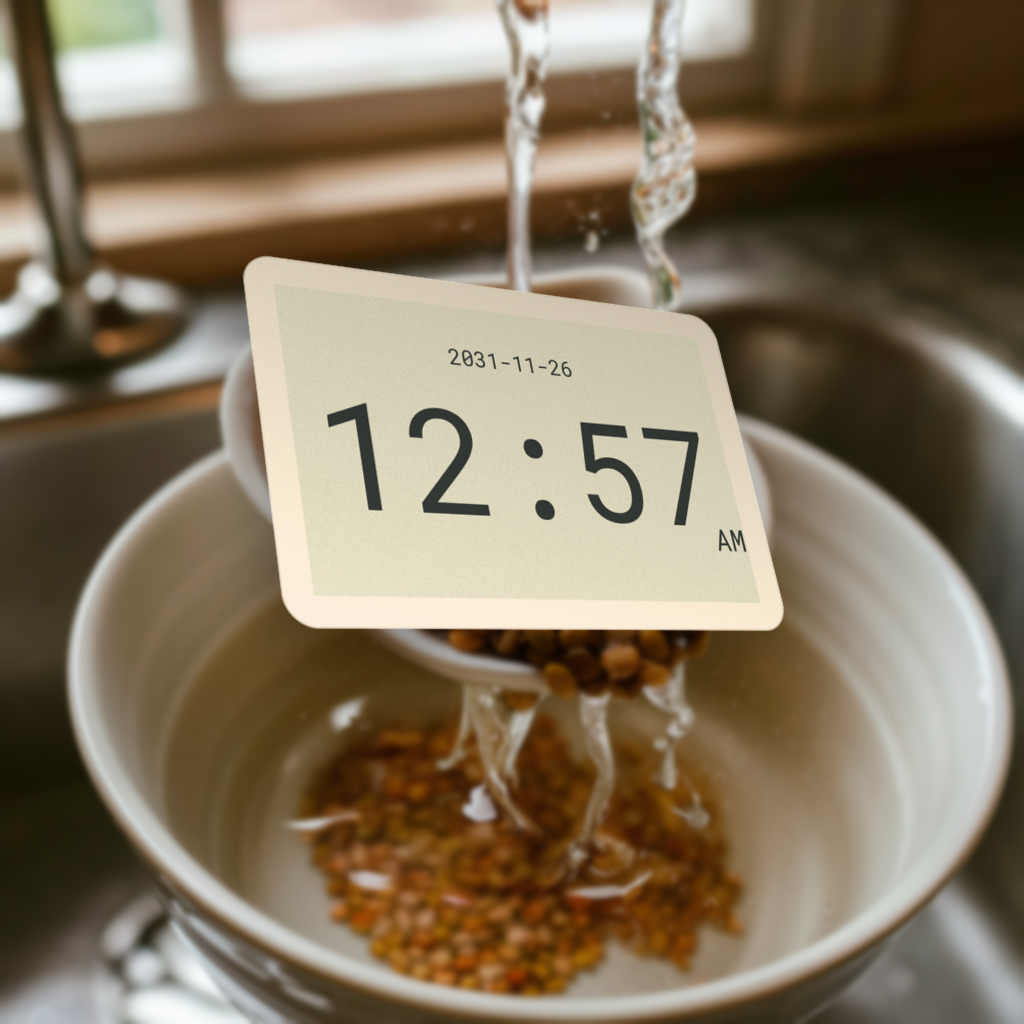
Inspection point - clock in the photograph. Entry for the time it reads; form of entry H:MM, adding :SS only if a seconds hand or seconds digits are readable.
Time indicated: 12:57
